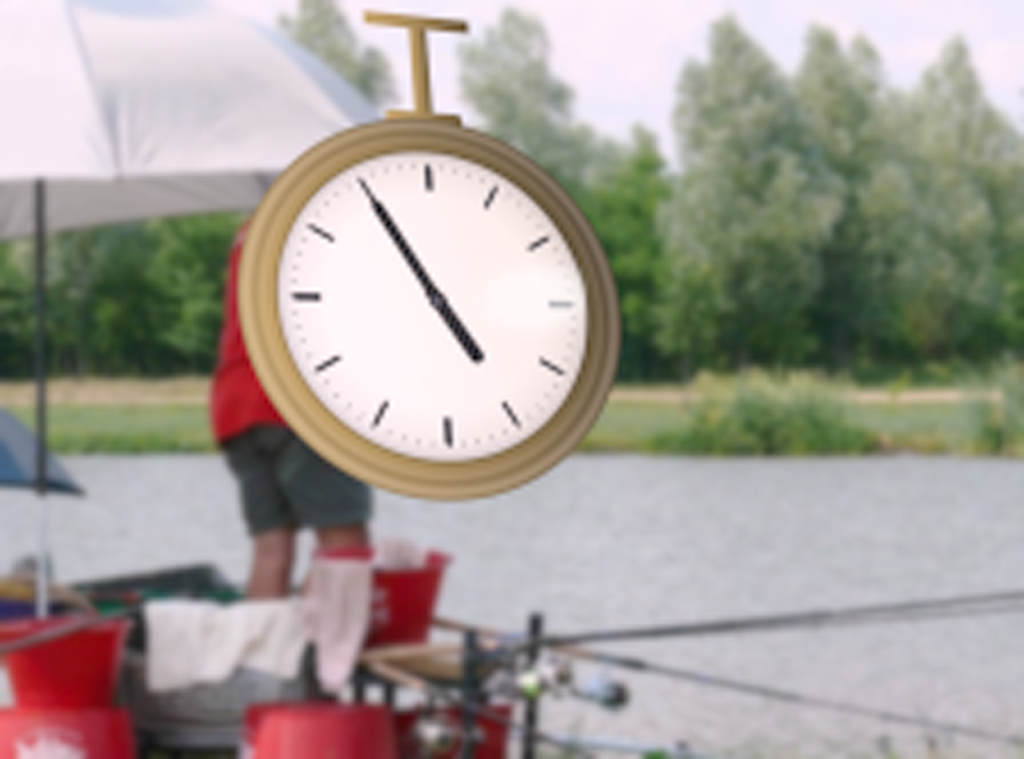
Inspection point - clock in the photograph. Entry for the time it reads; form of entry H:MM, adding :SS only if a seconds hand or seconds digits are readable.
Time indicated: 4:55
